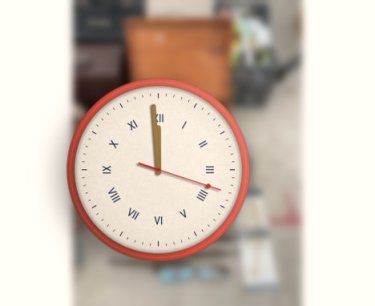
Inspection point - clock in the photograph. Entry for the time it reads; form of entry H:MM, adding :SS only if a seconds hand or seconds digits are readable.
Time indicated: 11:59:18
